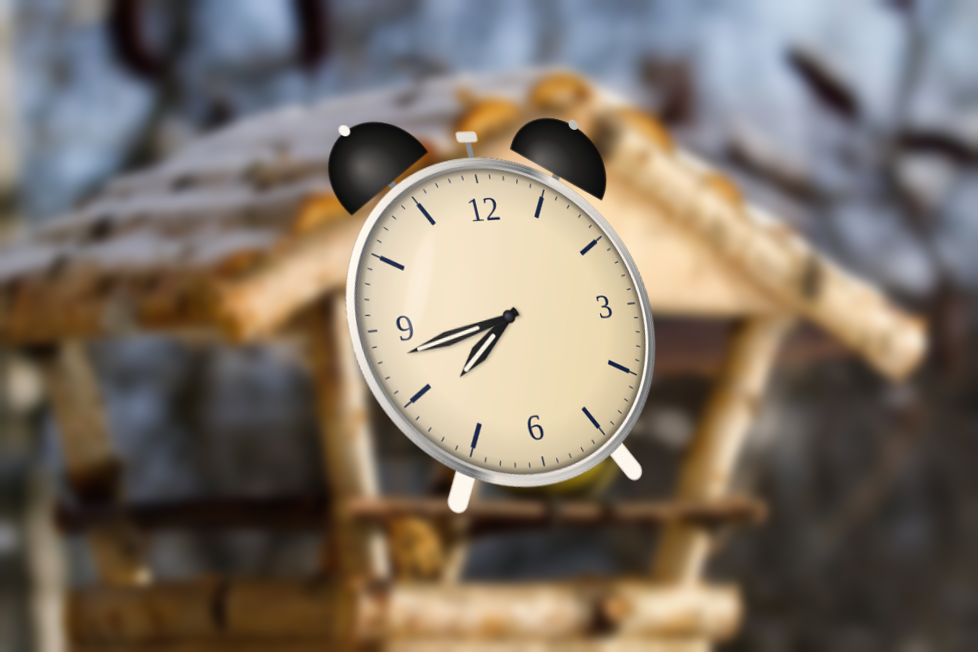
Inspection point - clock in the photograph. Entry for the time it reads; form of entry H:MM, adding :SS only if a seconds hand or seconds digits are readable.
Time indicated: 7:43
